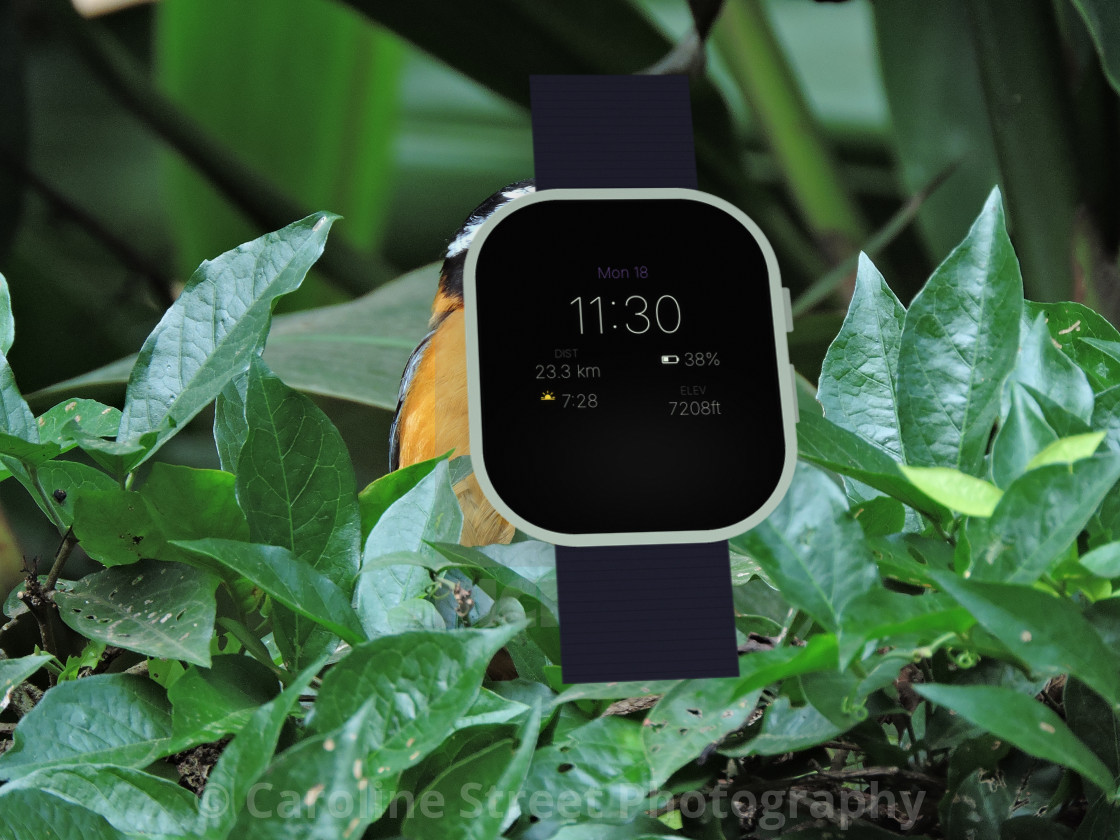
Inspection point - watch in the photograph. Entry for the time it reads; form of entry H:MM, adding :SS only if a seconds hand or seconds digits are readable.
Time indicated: 11:30
